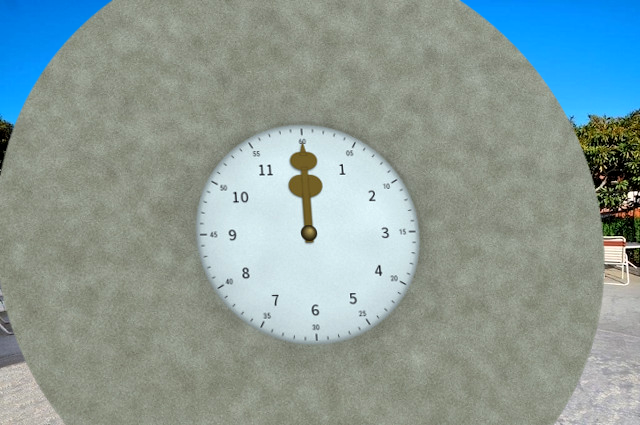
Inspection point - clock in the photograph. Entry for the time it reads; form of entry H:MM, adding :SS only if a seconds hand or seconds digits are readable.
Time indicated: 12:00
